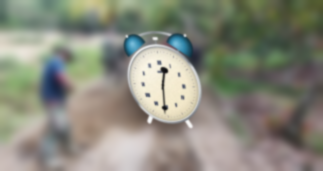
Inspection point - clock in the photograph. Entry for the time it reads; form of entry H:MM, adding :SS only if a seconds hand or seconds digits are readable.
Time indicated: 12:31
